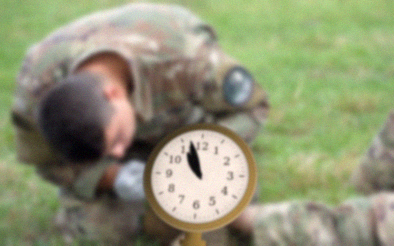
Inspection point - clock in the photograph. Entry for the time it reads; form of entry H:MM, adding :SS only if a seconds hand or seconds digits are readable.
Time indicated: 10:57
